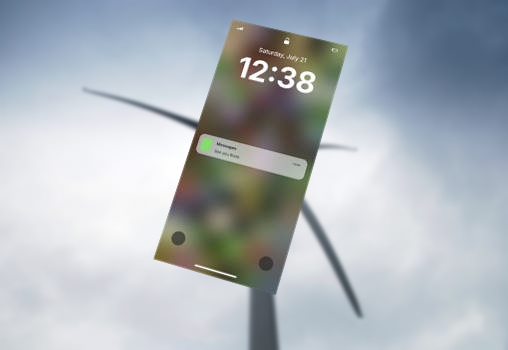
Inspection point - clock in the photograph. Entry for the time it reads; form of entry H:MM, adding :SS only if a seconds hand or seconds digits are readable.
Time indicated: 12:38
